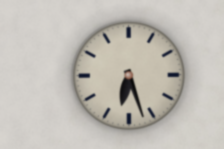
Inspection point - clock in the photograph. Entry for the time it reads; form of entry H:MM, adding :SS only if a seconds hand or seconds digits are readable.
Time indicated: 6:27
